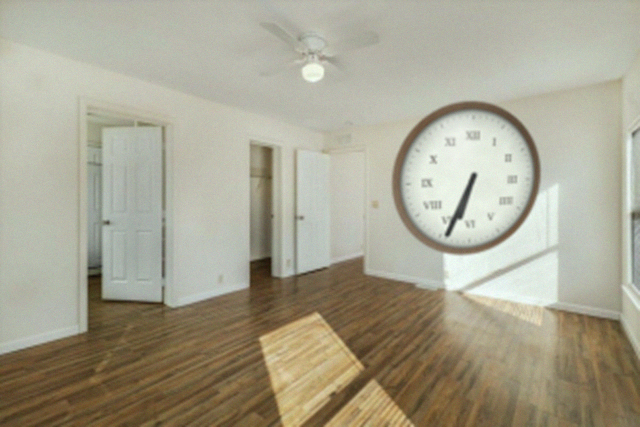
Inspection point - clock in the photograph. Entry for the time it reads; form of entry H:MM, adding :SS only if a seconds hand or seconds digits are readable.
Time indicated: 6:34
